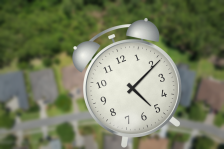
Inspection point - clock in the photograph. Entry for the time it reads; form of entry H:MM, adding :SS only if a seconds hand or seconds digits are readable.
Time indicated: 5:11
